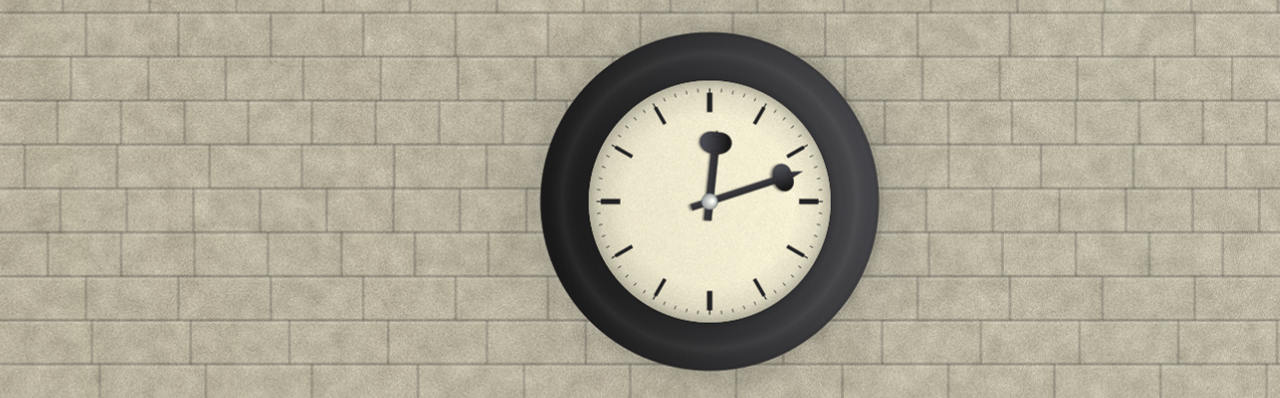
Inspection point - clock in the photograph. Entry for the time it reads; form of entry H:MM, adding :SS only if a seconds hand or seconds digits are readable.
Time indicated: 12:12
